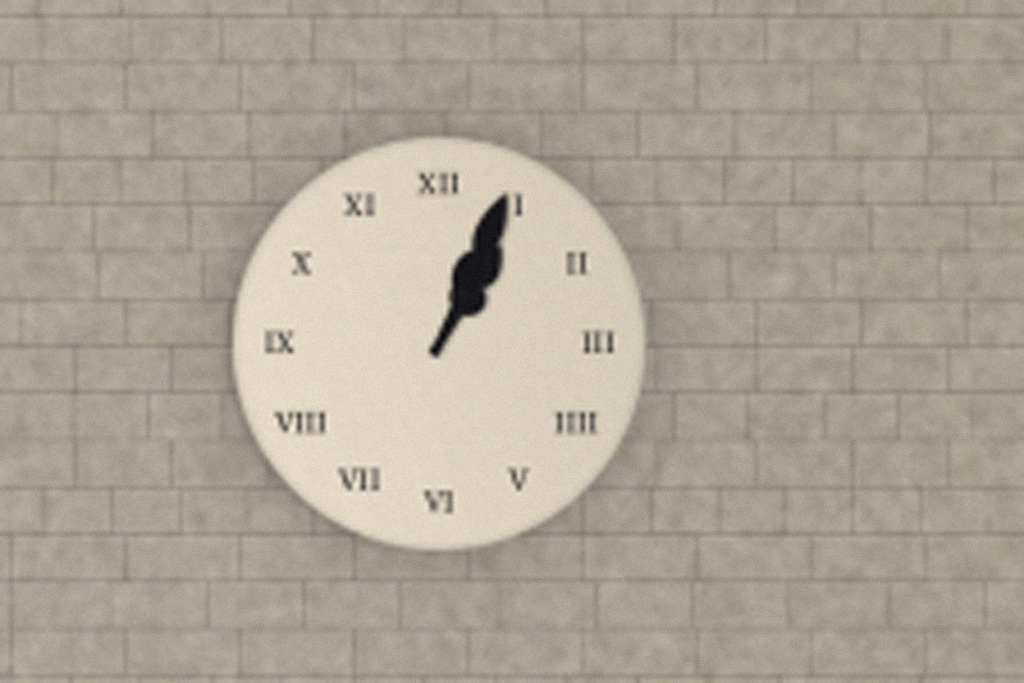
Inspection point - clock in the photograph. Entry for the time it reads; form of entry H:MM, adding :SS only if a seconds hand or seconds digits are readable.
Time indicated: 1:04
